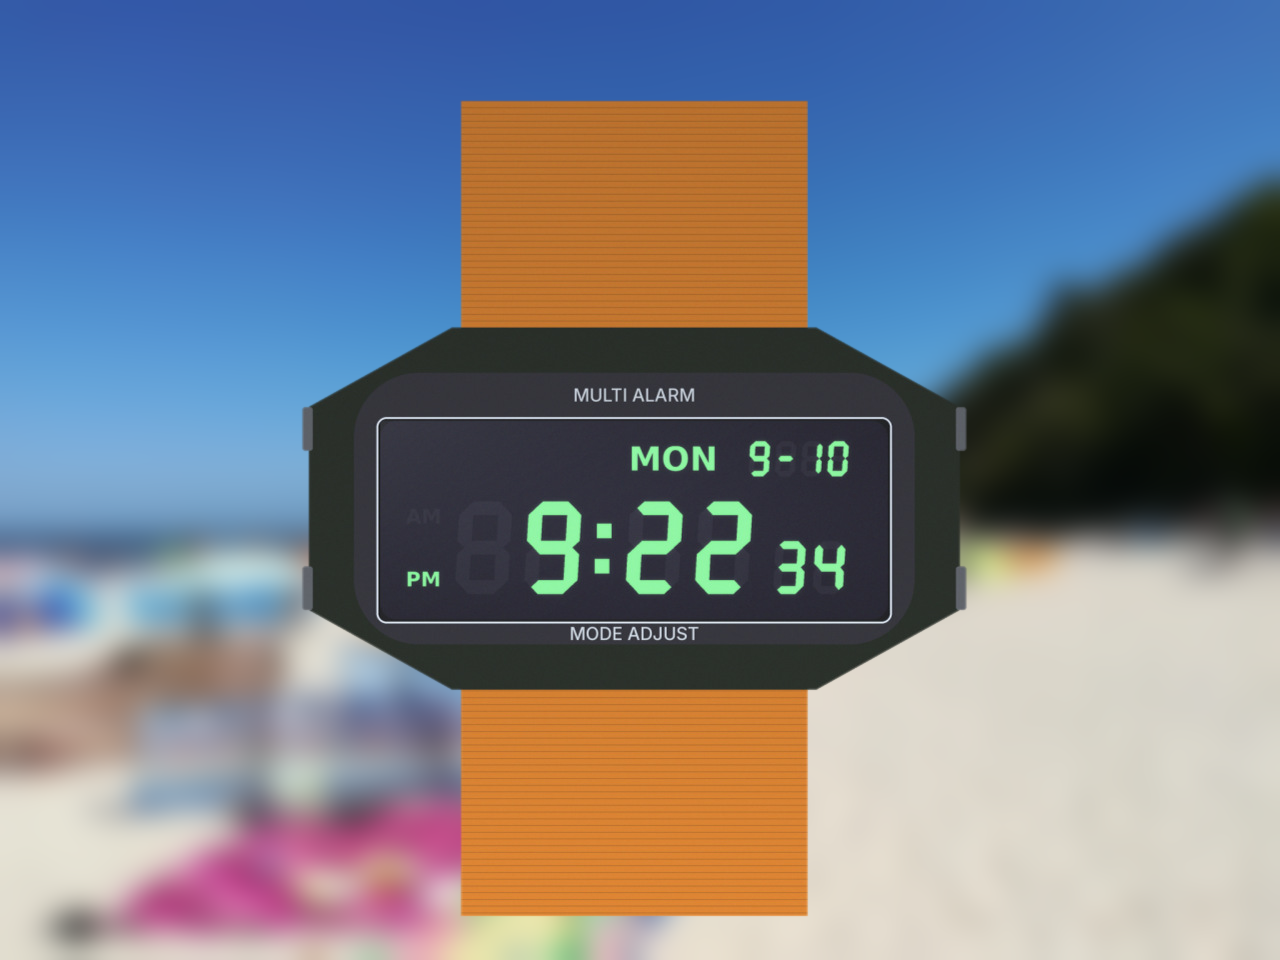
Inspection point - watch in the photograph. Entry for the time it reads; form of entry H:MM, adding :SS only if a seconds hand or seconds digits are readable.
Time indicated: 9:22:34
